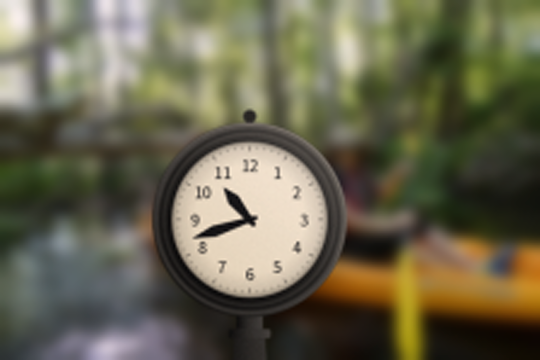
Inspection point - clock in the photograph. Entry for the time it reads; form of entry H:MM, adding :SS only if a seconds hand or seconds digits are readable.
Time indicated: 10:42
